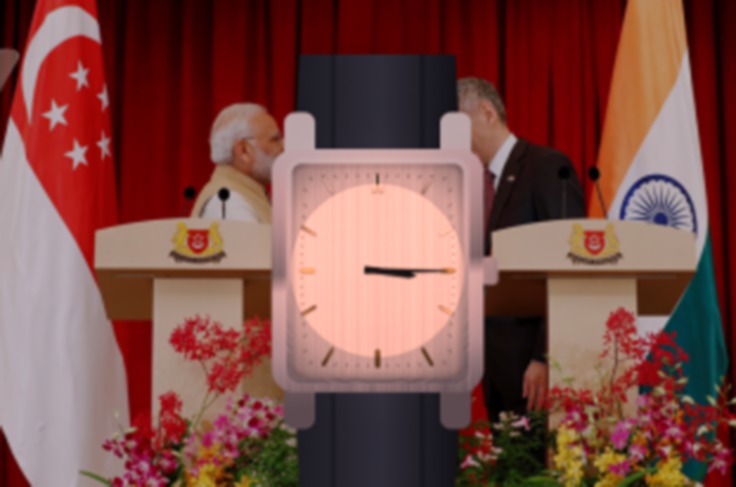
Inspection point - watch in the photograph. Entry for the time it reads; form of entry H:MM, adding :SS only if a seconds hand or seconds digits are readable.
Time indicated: 3:15
